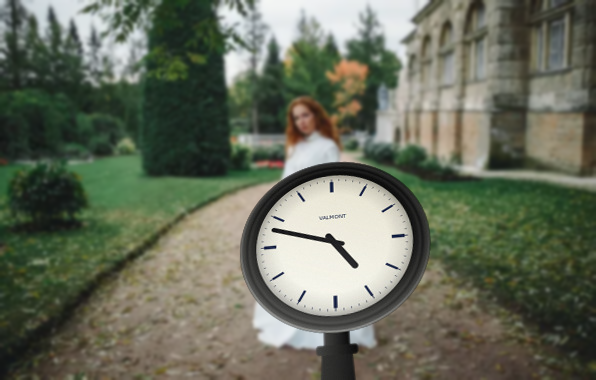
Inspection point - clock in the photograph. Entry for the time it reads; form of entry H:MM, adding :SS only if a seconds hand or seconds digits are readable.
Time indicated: 4:48
